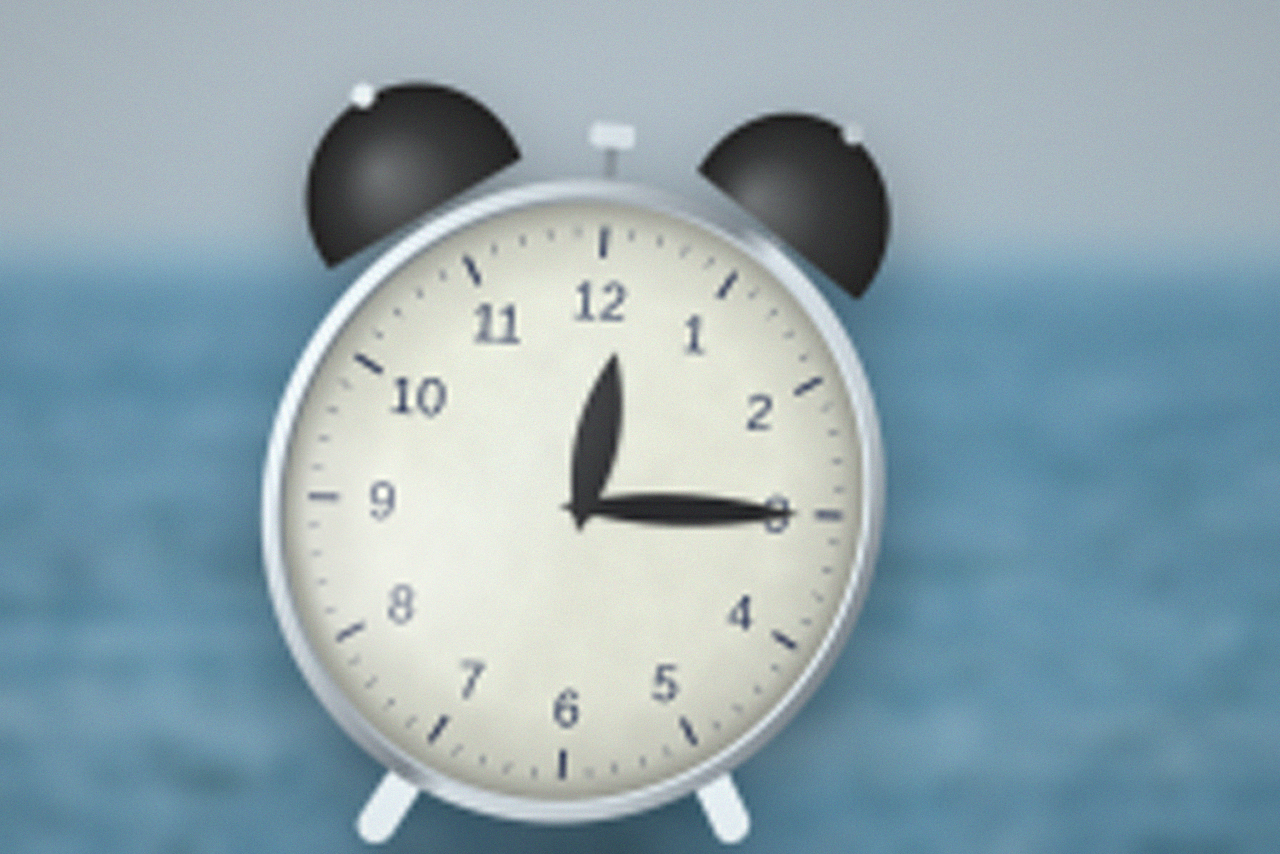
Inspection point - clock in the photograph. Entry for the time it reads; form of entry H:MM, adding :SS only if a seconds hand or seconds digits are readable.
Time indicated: 12:15
